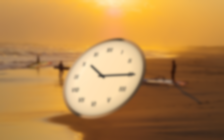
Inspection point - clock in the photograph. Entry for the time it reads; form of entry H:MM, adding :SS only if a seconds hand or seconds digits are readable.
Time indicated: 10:15
